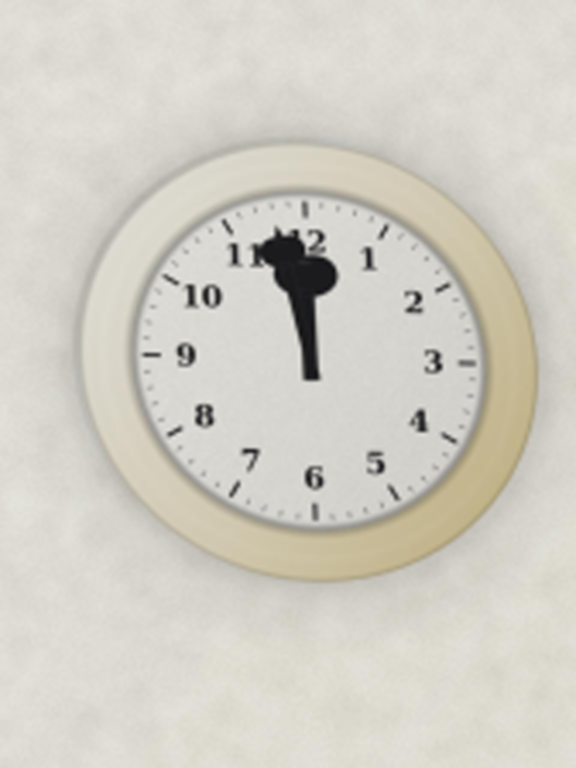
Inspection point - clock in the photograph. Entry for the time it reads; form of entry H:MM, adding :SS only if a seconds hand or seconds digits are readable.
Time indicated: 11:58
